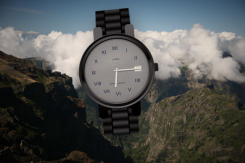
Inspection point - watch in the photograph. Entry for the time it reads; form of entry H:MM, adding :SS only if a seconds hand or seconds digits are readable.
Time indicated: 6:15
